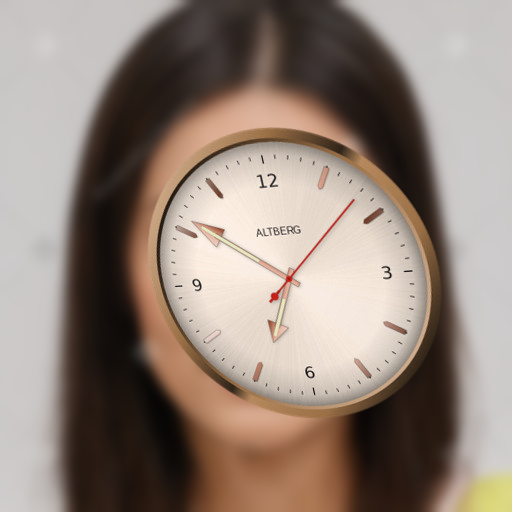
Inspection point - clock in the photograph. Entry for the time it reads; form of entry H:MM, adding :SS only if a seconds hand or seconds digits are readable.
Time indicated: 6:51:08
